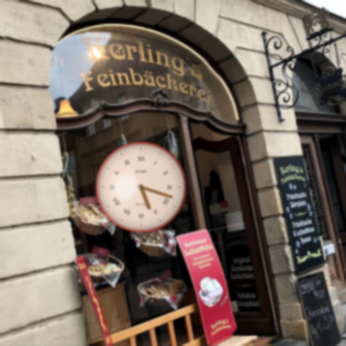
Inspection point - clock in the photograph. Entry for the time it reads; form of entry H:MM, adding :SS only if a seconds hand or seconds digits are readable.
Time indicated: 5:18
